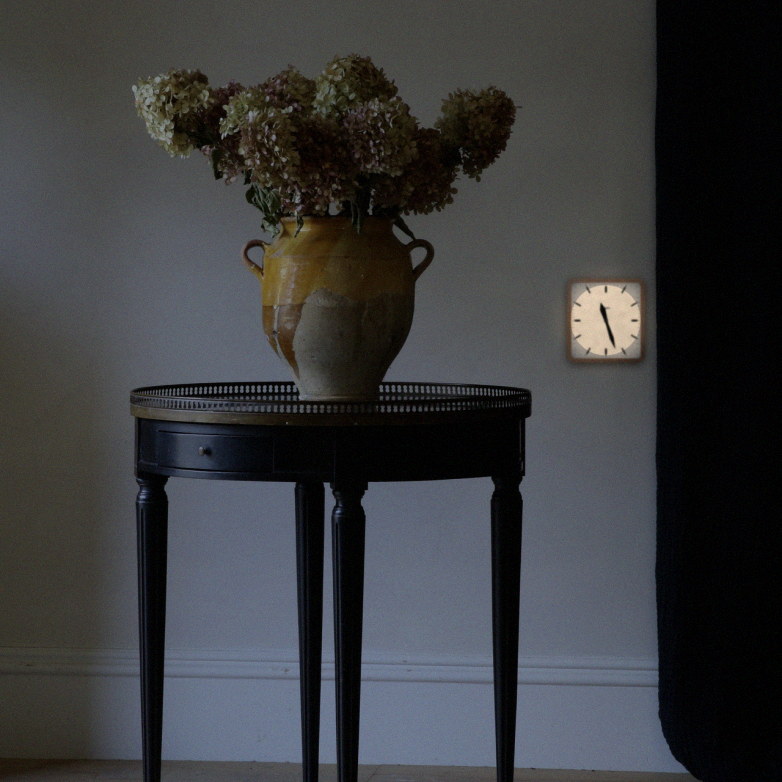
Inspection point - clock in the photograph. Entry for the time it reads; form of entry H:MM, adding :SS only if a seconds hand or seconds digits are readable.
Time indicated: 11:27
